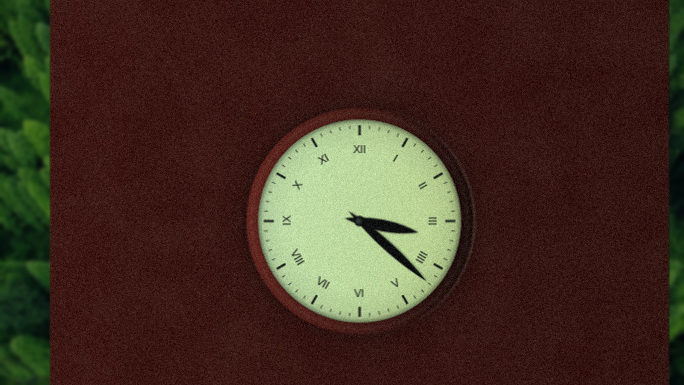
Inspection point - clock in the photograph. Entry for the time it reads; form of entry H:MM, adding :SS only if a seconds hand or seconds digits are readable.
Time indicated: 3:22
